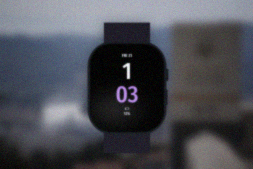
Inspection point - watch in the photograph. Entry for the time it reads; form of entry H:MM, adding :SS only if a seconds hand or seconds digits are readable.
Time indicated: 1:03
